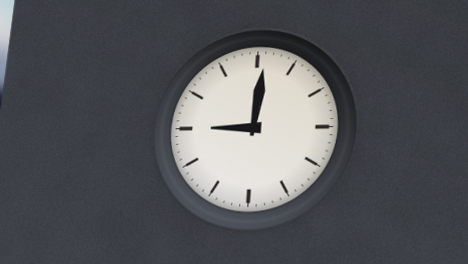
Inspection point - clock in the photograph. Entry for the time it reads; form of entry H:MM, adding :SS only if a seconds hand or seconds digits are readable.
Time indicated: 9:01
